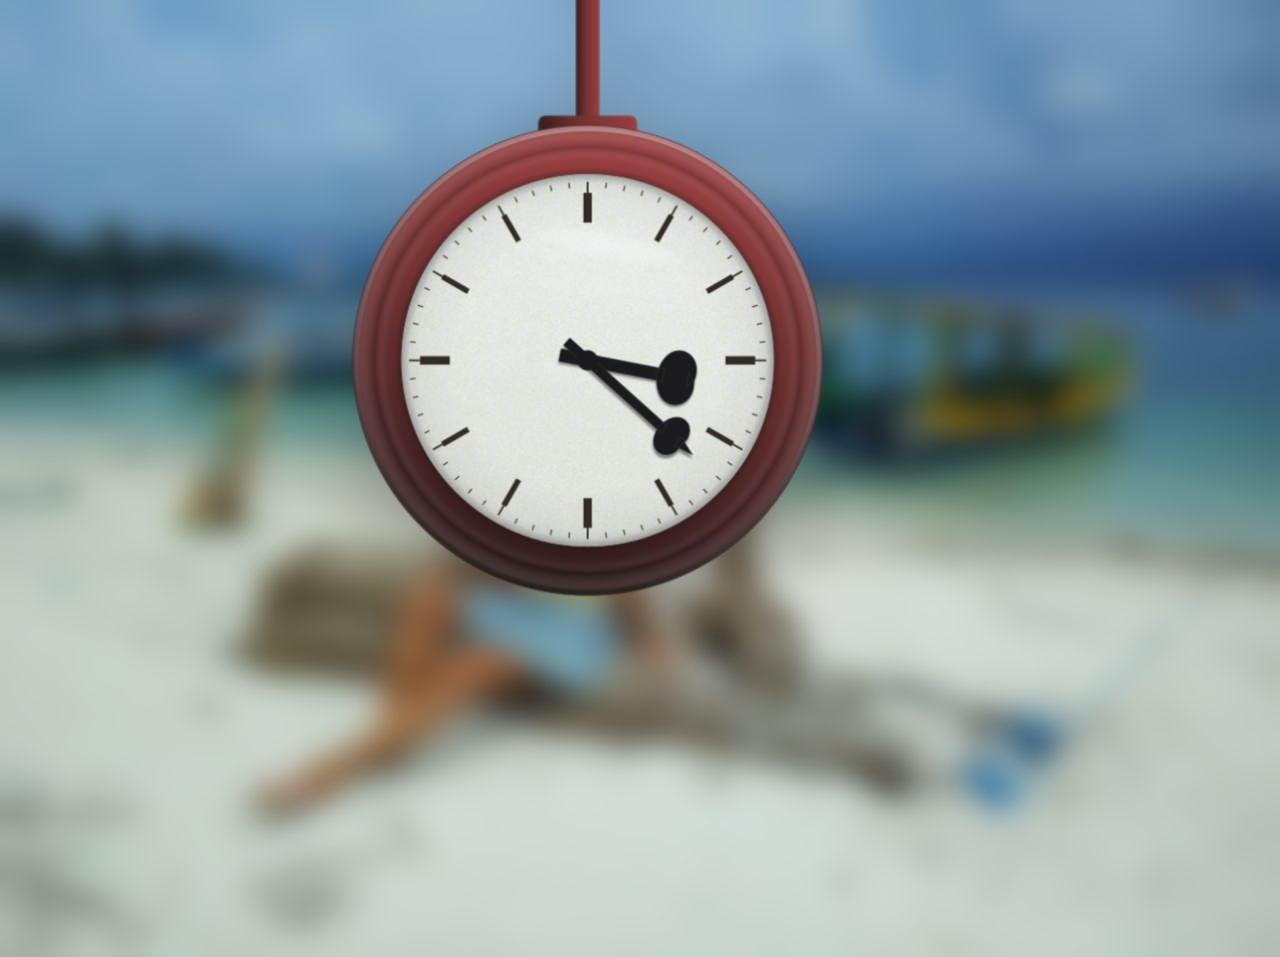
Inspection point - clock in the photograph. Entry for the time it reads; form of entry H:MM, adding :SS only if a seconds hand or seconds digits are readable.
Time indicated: 3:22
